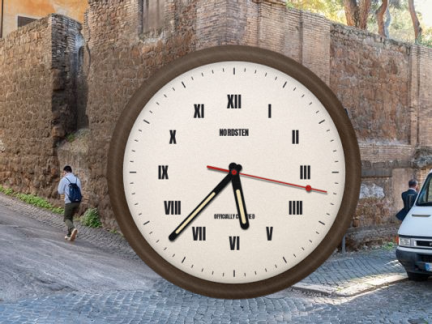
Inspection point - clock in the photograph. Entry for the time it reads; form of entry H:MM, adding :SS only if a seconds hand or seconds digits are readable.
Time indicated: 5:37:17
